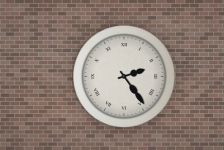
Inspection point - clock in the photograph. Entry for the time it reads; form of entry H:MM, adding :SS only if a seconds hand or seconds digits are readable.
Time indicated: 2:24
